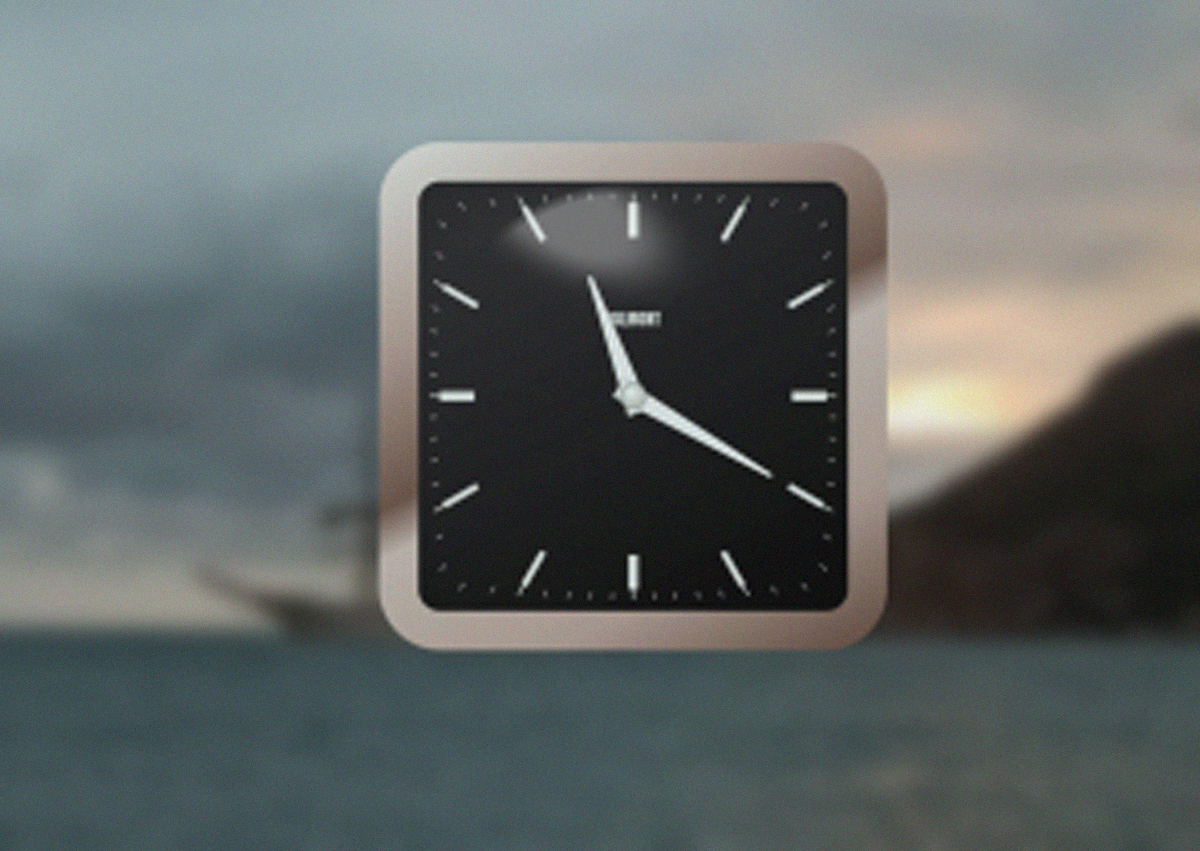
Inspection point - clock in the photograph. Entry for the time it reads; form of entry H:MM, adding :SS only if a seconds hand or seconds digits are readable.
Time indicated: 11:20
